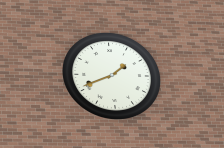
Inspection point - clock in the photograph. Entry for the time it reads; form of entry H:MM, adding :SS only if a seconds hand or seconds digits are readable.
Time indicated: 1:41
